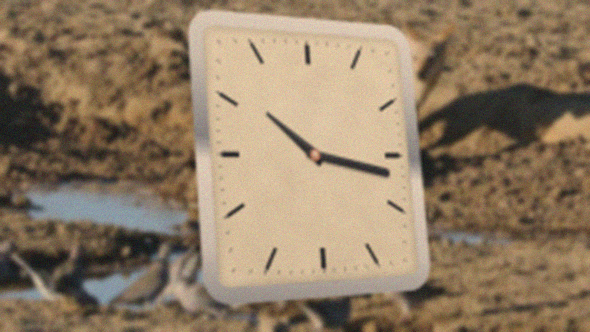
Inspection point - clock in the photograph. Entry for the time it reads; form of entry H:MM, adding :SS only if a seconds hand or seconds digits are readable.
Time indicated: 10:17
